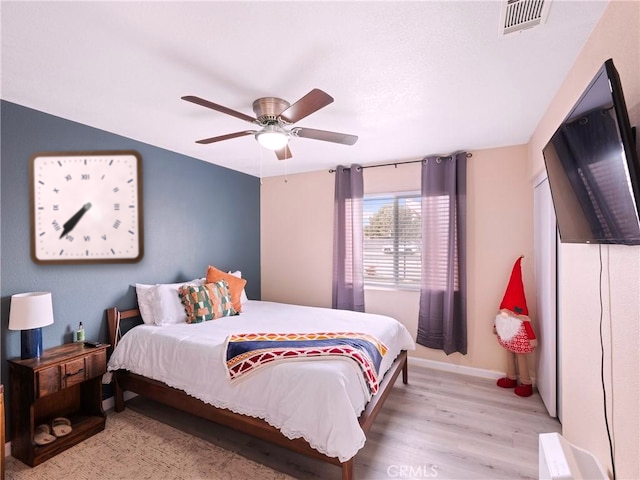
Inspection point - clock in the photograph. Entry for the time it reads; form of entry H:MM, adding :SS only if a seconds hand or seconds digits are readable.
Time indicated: 7:37
